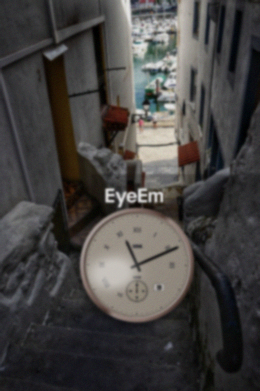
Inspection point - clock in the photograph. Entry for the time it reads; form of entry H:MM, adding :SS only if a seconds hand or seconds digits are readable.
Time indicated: 11:11
